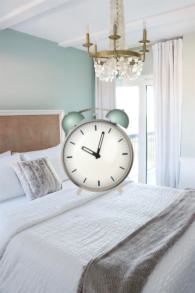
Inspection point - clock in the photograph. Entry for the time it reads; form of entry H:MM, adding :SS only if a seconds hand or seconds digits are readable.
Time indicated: 10:03
